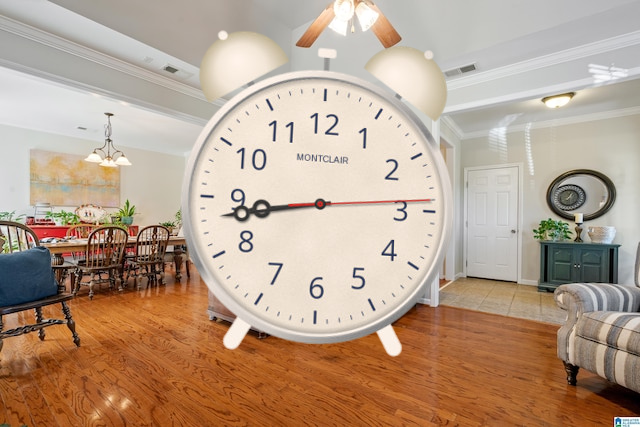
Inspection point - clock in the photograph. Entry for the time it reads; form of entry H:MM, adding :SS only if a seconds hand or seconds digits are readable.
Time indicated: 8:43:14
